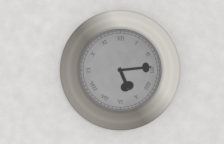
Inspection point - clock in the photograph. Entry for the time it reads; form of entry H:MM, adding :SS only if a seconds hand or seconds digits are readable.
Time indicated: 5:14
